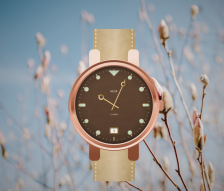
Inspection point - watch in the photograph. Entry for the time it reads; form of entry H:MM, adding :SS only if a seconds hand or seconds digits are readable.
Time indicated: 10:04
